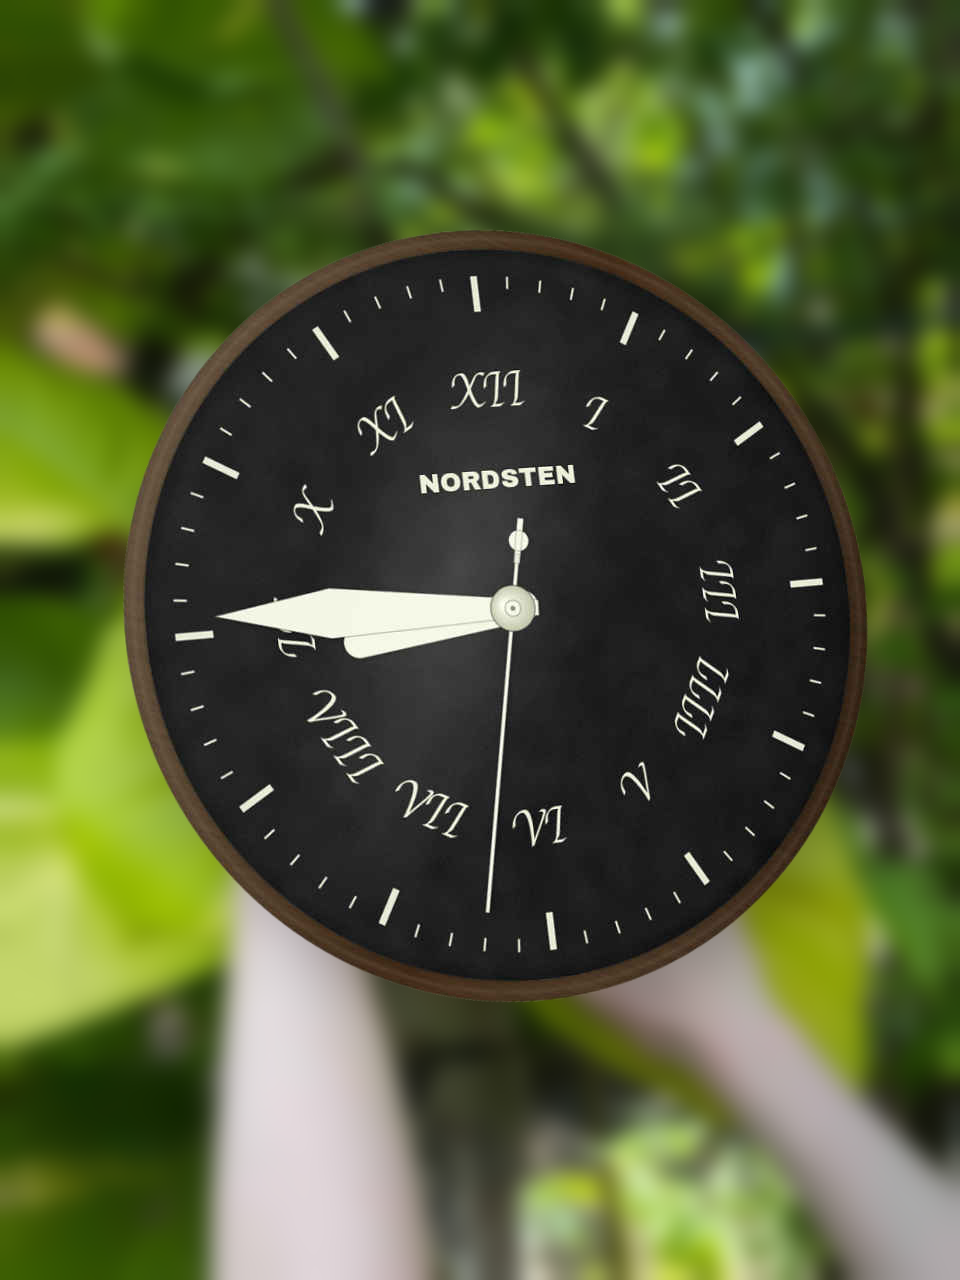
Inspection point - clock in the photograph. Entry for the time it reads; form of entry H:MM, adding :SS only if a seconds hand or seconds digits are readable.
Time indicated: 8:45:32
